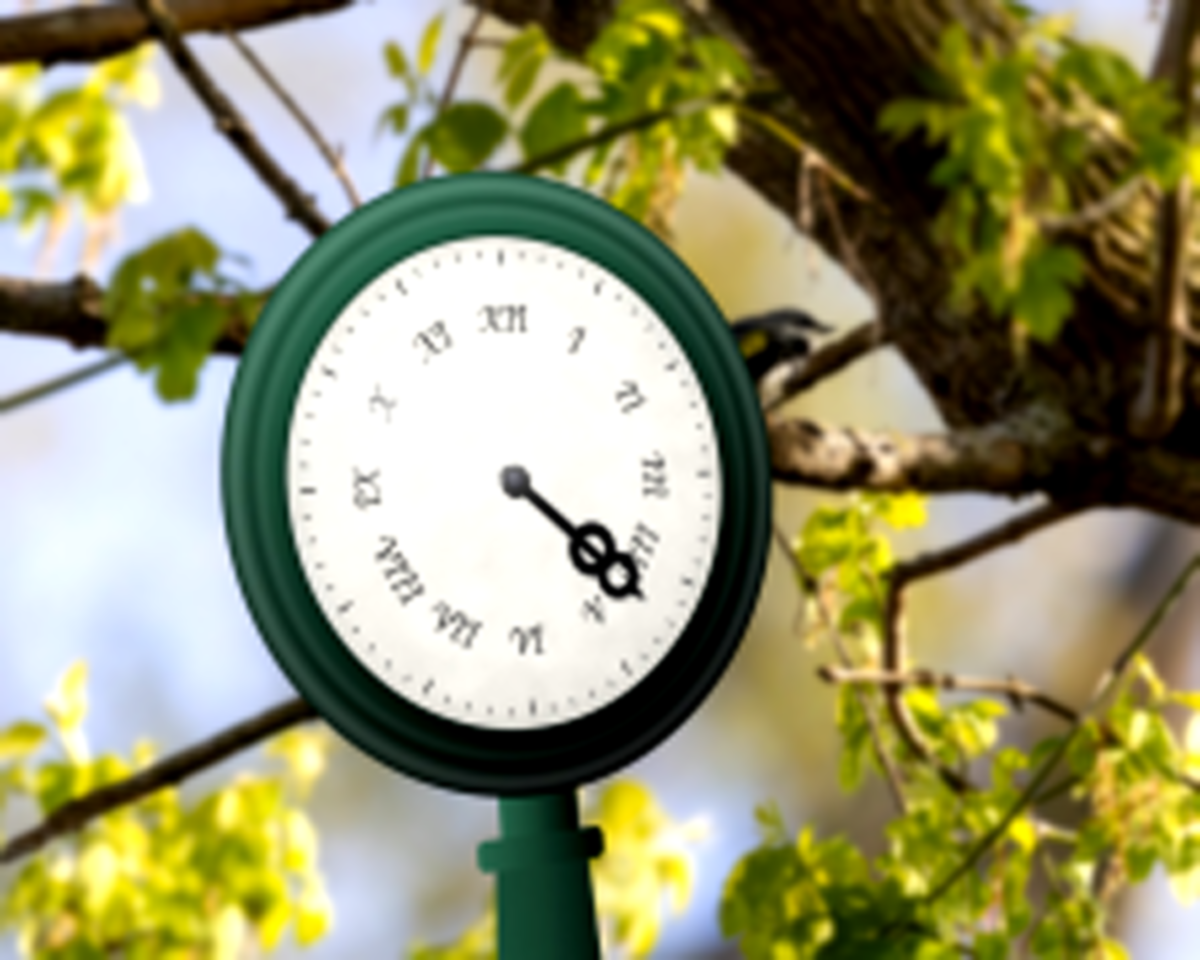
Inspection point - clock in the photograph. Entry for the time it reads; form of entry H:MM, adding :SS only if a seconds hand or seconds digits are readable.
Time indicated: 4:22
